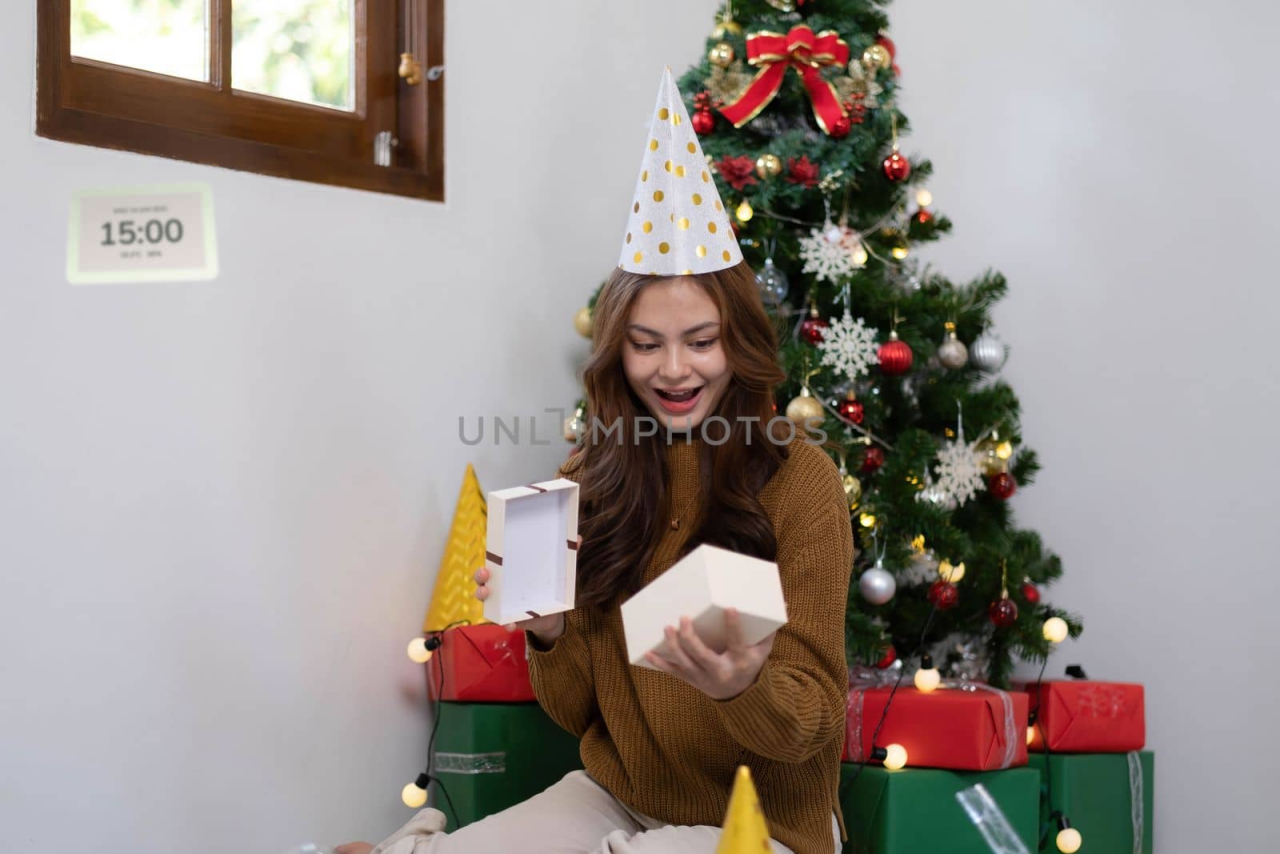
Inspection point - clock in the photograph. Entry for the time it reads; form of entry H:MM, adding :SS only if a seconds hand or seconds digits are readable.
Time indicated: 15:00
